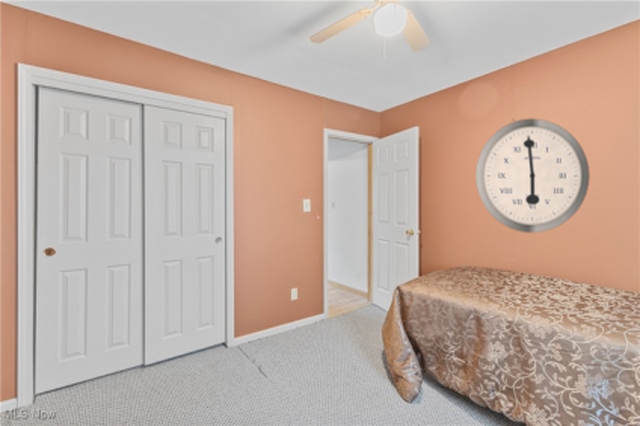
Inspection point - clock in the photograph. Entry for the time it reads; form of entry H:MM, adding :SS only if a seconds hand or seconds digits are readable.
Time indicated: 5:59
